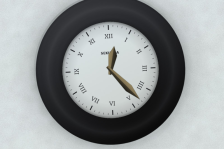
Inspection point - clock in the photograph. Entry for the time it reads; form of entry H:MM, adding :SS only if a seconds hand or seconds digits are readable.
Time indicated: 12:23
